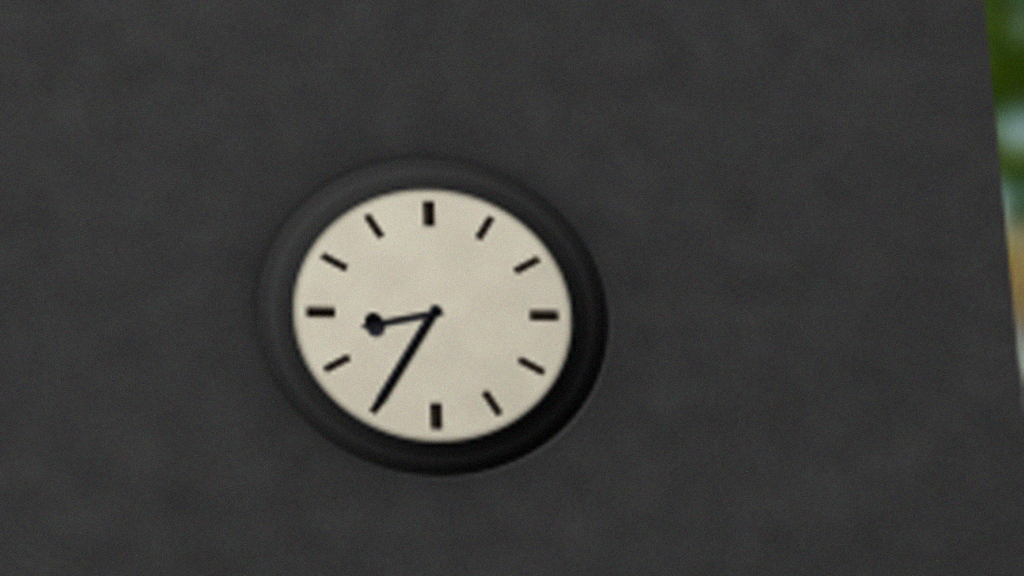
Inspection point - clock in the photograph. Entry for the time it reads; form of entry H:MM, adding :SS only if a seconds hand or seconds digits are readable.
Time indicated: 8:35
